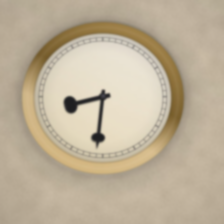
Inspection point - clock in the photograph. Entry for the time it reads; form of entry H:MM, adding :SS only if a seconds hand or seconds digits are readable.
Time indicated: 8:31
